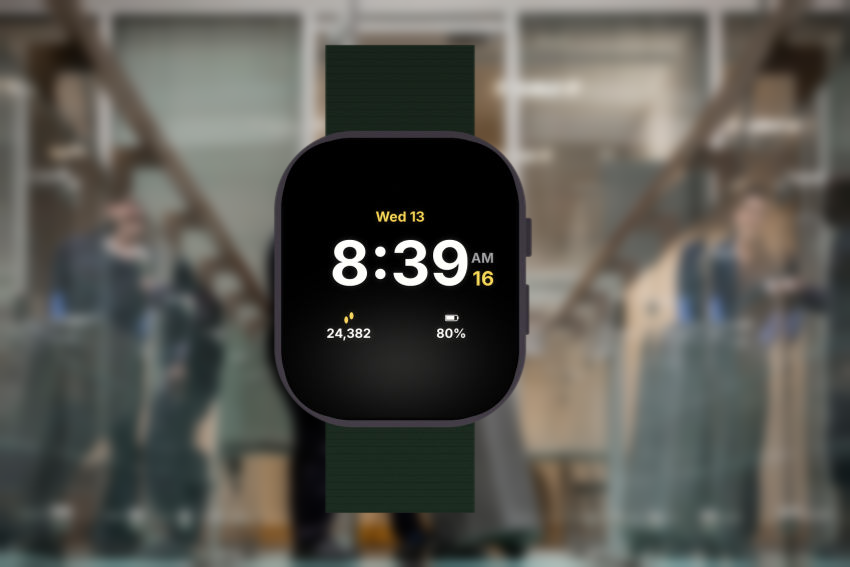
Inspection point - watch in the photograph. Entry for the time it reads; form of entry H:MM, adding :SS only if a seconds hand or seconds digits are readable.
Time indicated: 8:39:16
